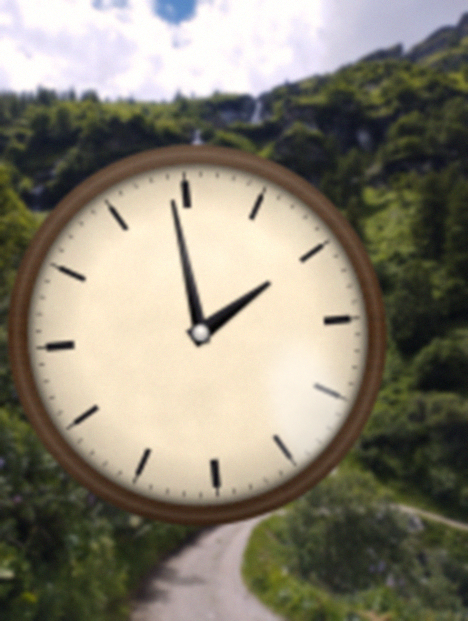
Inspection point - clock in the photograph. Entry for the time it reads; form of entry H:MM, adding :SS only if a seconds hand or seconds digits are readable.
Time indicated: 1:59
